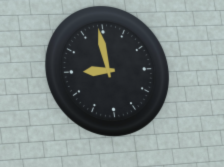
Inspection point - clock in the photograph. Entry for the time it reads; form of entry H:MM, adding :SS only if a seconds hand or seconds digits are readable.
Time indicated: 8:59
